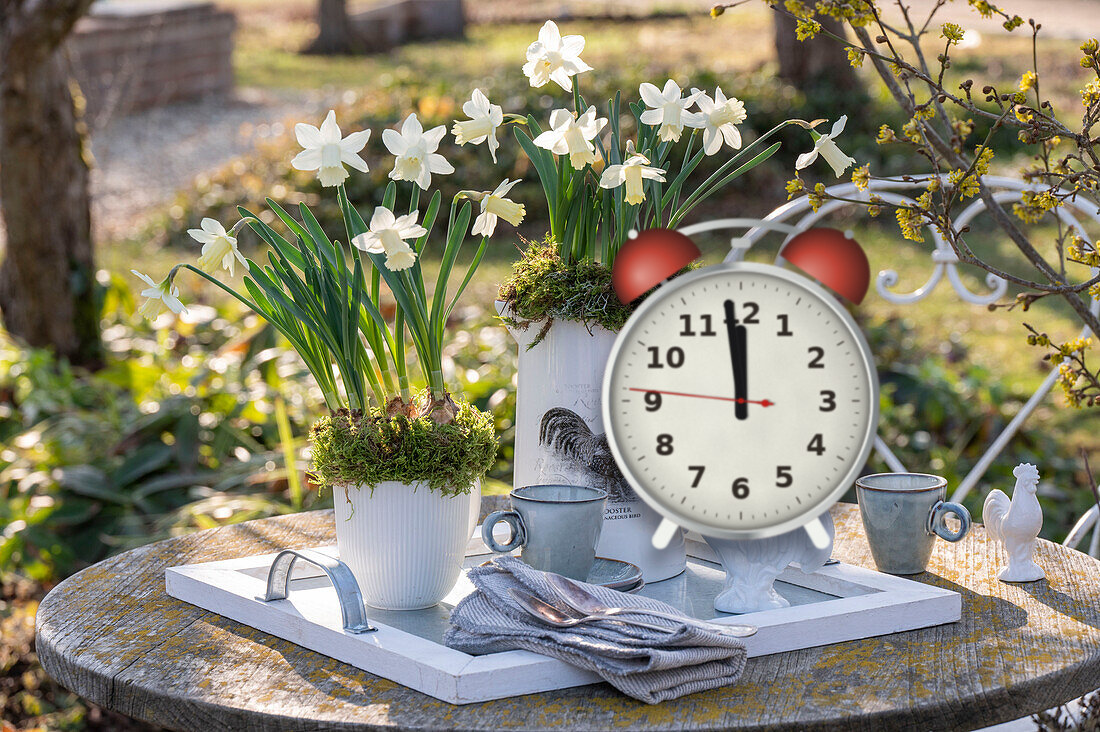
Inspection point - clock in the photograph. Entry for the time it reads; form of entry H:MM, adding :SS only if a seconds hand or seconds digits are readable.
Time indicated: 11:58:46
